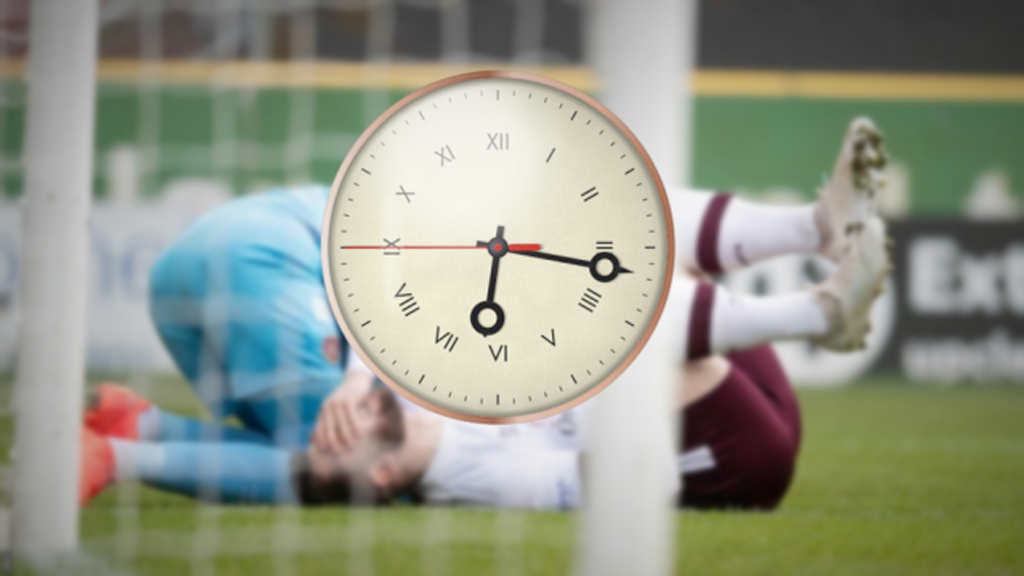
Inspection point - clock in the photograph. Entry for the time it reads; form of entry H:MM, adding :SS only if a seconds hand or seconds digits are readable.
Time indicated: 6:16:45
